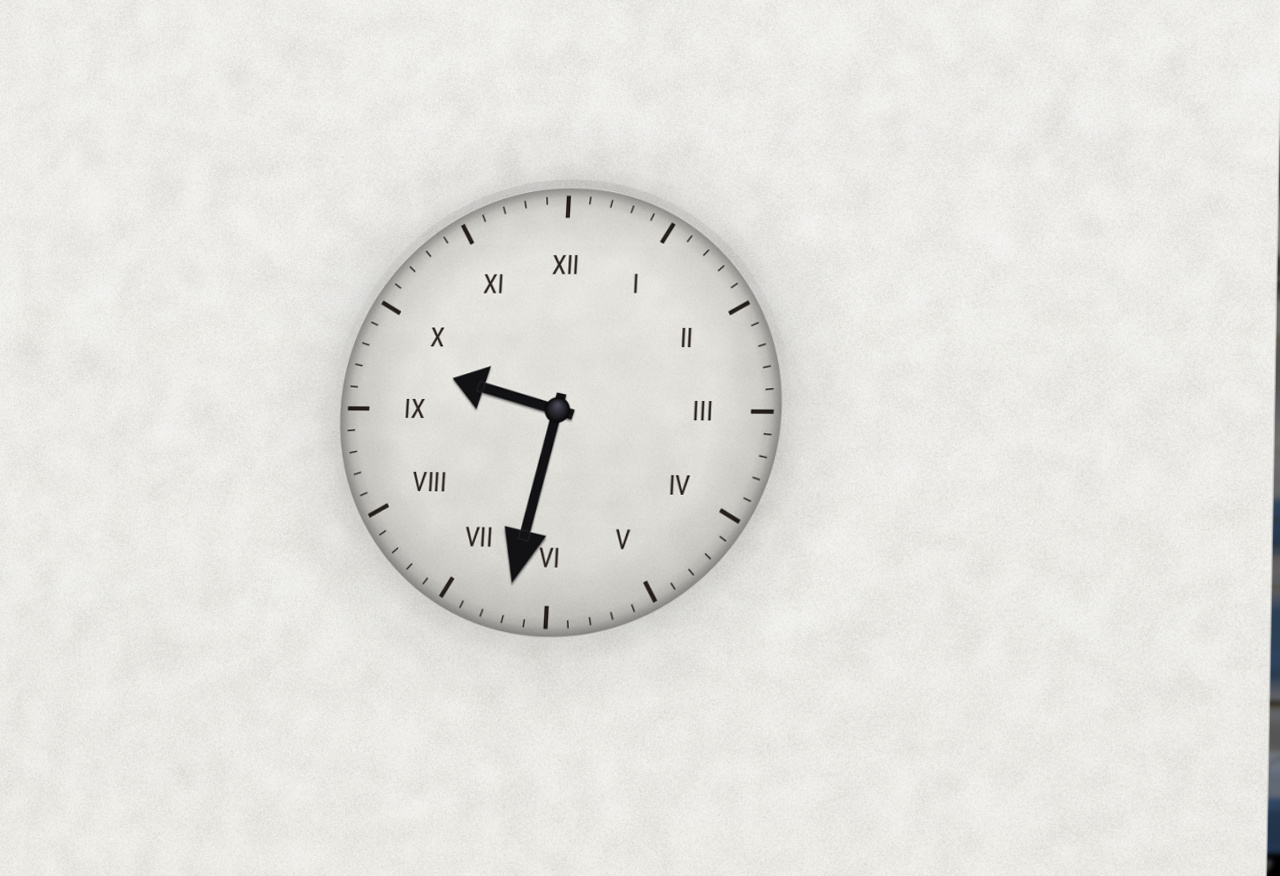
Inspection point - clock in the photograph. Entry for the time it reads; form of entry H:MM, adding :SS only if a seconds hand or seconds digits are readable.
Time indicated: 9:32
